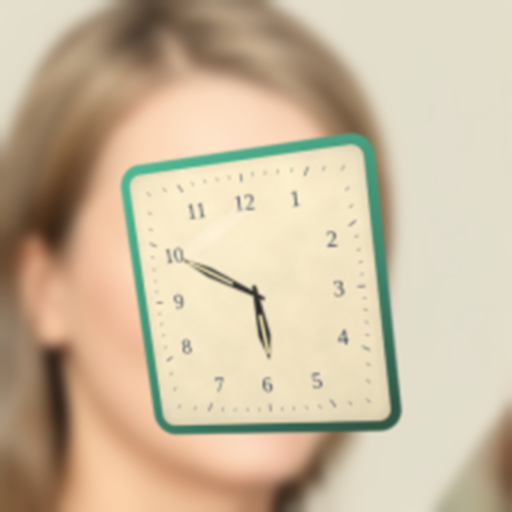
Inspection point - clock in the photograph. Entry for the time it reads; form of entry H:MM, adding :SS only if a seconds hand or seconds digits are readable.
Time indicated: 5:50
